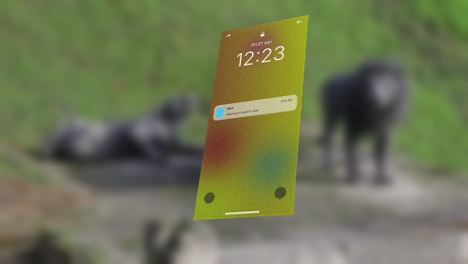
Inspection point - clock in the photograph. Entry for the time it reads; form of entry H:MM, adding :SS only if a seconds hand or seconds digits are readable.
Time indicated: 12:23
